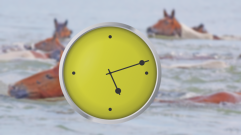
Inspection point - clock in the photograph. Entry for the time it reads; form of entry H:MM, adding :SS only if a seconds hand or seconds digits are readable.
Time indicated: 5:12
